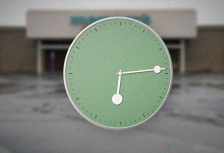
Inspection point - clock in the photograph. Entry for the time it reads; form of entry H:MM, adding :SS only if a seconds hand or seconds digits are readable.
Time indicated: 6:14
